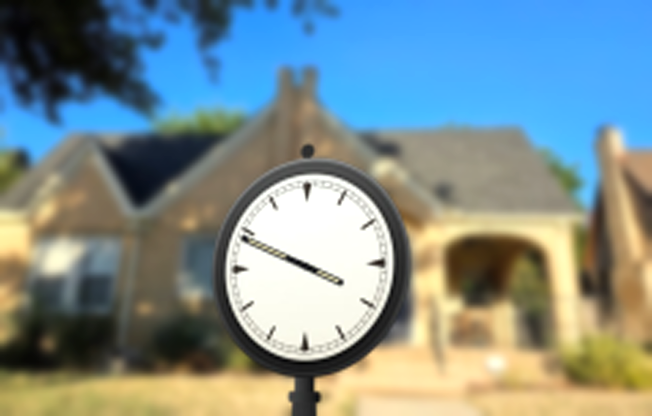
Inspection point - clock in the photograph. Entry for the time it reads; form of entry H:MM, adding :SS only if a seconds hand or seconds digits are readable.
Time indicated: 3:49
